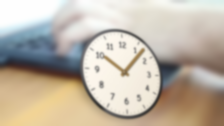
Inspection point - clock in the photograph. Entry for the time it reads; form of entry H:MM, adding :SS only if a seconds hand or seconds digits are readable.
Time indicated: 10:07
